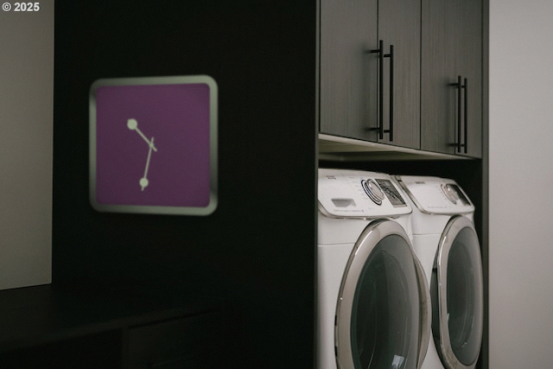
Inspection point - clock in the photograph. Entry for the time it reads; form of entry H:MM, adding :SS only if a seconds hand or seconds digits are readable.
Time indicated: 10:32
